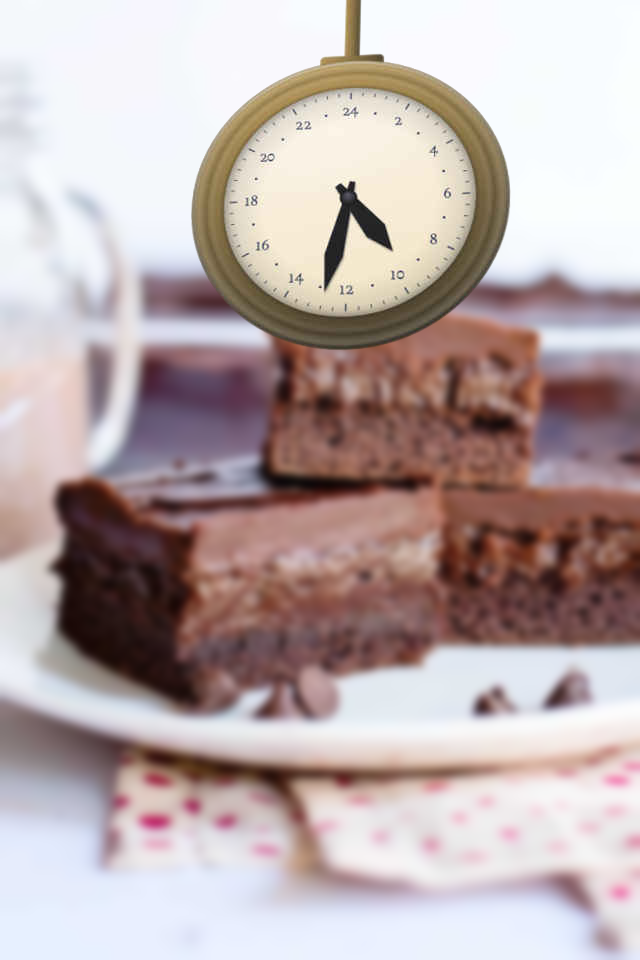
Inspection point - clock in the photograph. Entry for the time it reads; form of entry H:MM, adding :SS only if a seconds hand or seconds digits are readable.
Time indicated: 9:32
